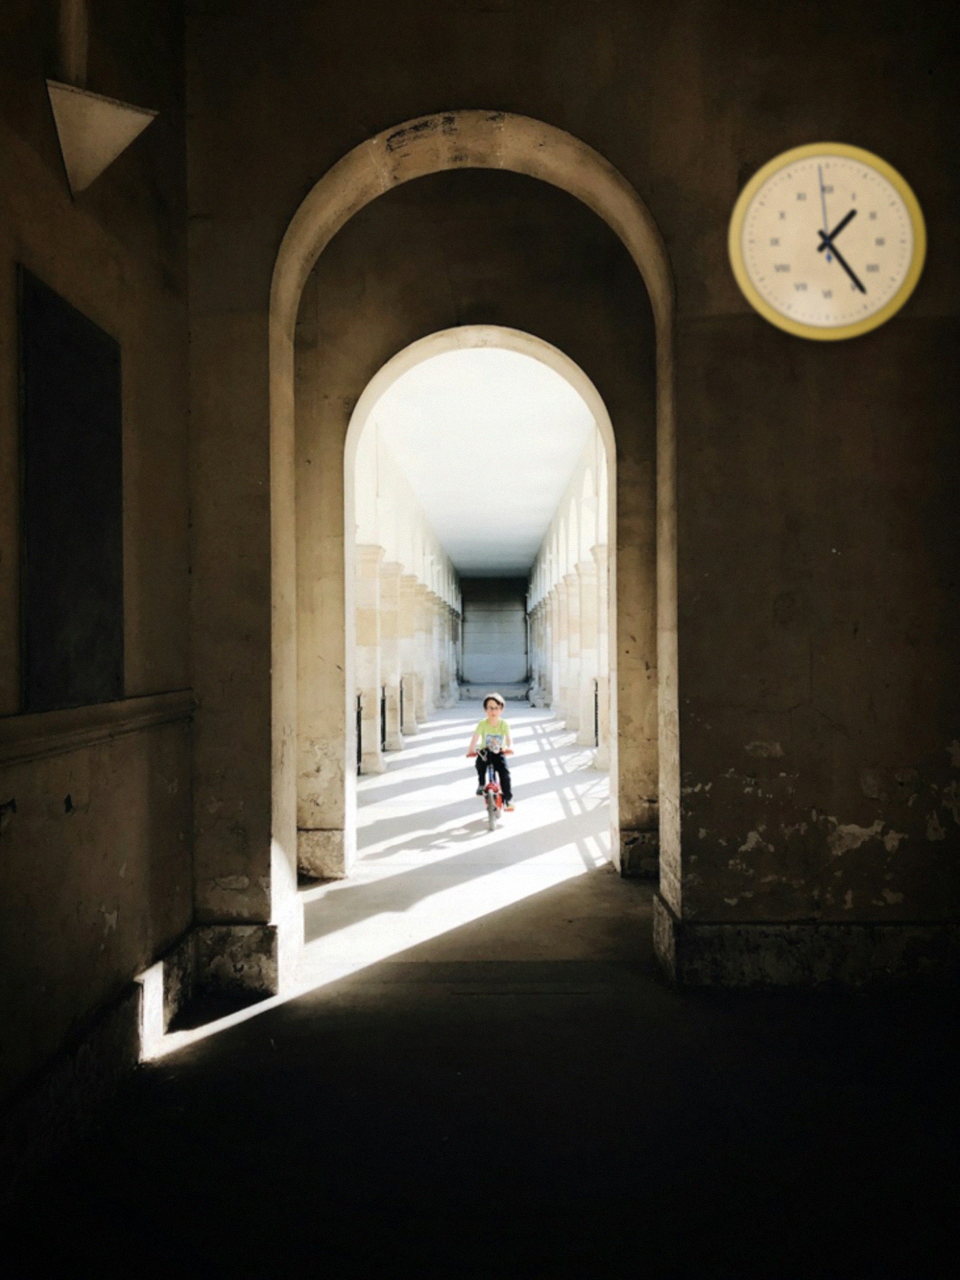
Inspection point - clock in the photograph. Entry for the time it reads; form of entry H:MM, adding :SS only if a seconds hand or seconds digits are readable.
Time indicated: 1:23:59
